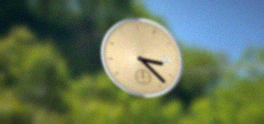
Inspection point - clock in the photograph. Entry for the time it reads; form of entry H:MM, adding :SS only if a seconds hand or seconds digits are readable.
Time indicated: 3:23
